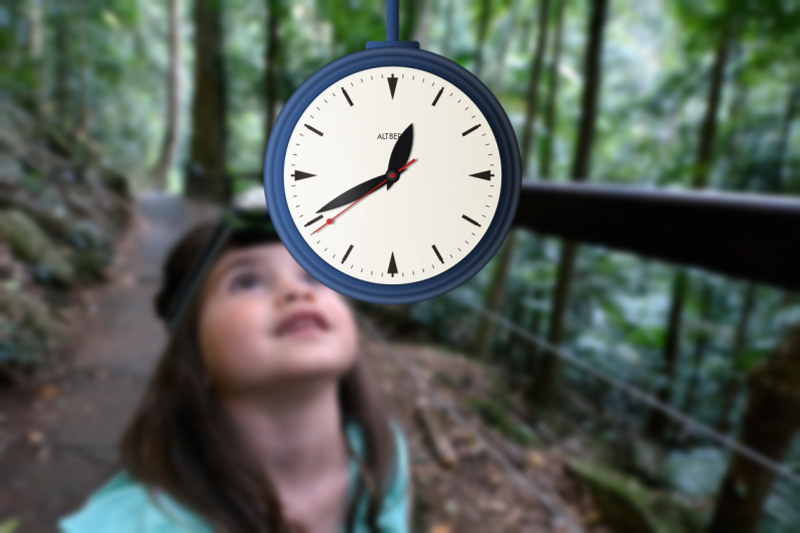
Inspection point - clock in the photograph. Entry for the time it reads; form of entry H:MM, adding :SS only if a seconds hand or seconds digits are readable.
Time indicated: 12:40:39
